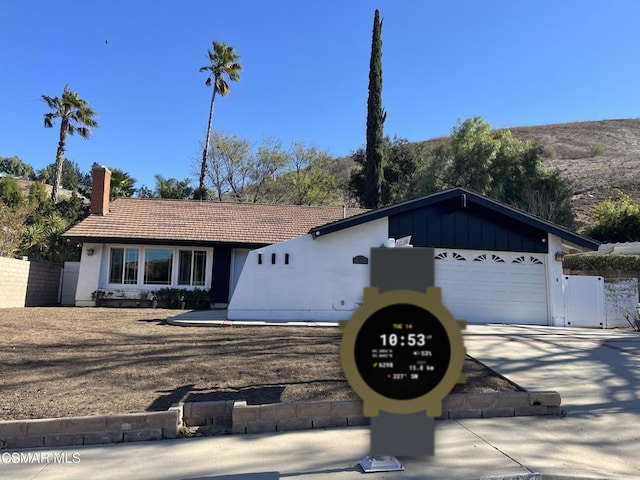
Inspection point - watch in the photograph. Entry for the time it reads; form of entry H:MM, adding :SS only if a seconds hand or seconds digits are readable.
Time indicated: 10:53
